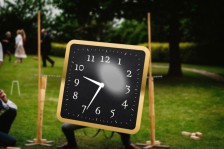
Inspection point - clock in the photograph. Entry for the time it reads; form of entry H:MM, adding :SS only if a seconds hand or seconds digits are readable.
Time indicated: 9:34
